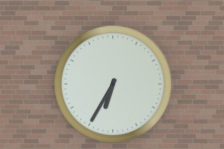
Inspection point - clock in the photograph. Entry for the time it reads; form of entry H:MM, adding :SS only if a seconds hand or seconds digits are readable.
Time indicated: 6:35
